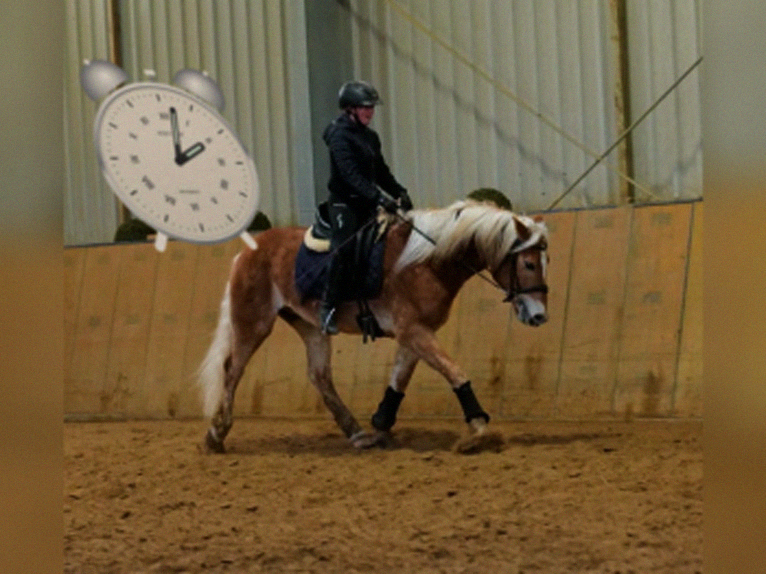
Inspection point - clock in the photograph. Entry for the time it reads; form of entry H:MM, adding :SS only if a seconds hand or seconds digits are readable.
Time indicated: 2:02
